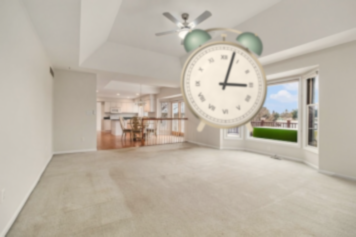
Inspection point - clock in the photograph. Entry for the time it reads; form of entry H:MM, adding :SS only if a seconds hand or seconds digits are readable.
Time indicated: 3:03
